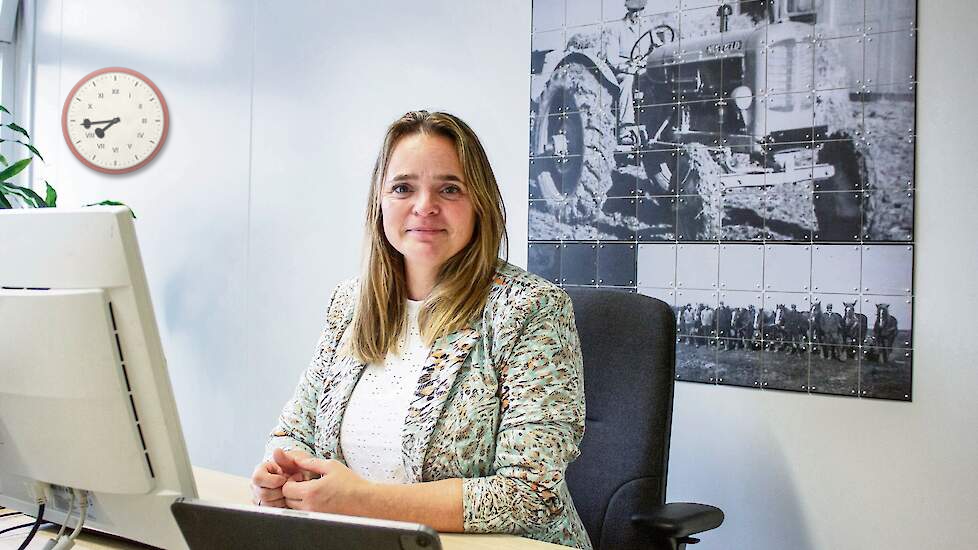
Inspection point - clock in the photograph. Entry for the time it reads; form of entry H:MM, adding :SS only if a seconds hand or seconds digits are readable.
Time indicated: 7:44
